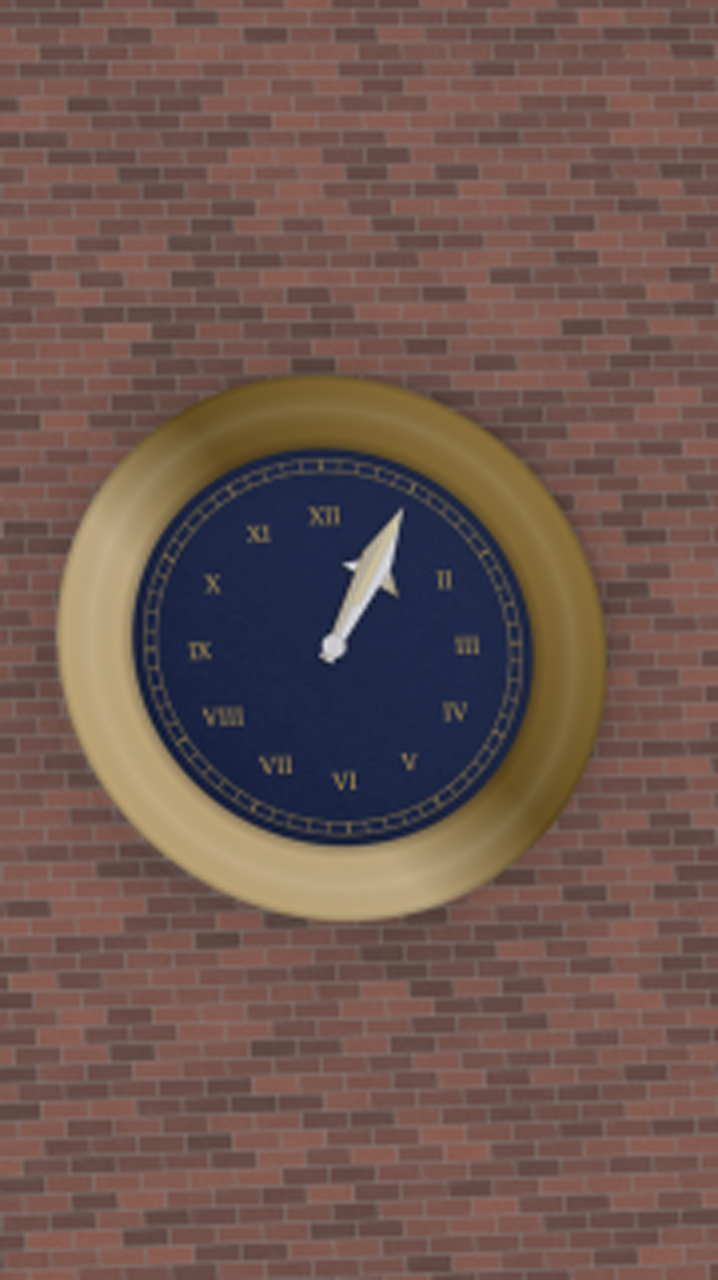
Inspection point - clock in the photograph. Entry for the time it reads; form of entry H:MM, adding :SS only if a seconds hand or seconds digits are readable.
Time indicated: 1:05
